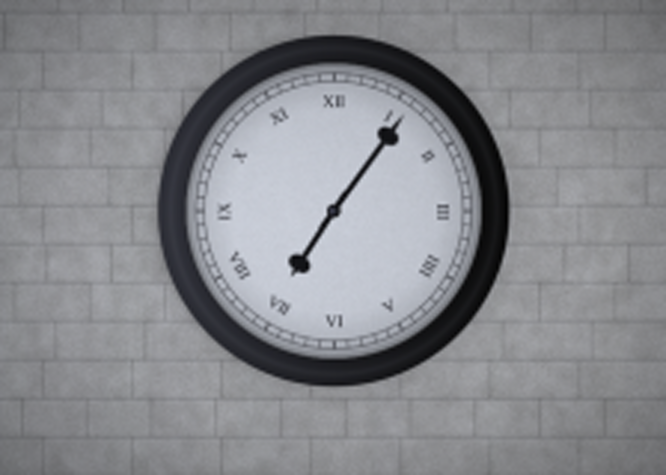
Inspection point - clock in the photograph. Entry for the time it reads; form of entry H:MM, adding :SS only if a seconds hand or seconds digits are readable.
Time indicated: 7:06
